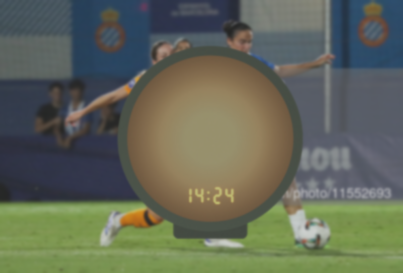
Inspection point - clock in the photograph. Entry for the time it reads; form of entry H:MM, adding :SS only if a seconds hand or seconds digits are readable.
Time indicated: 14:24
